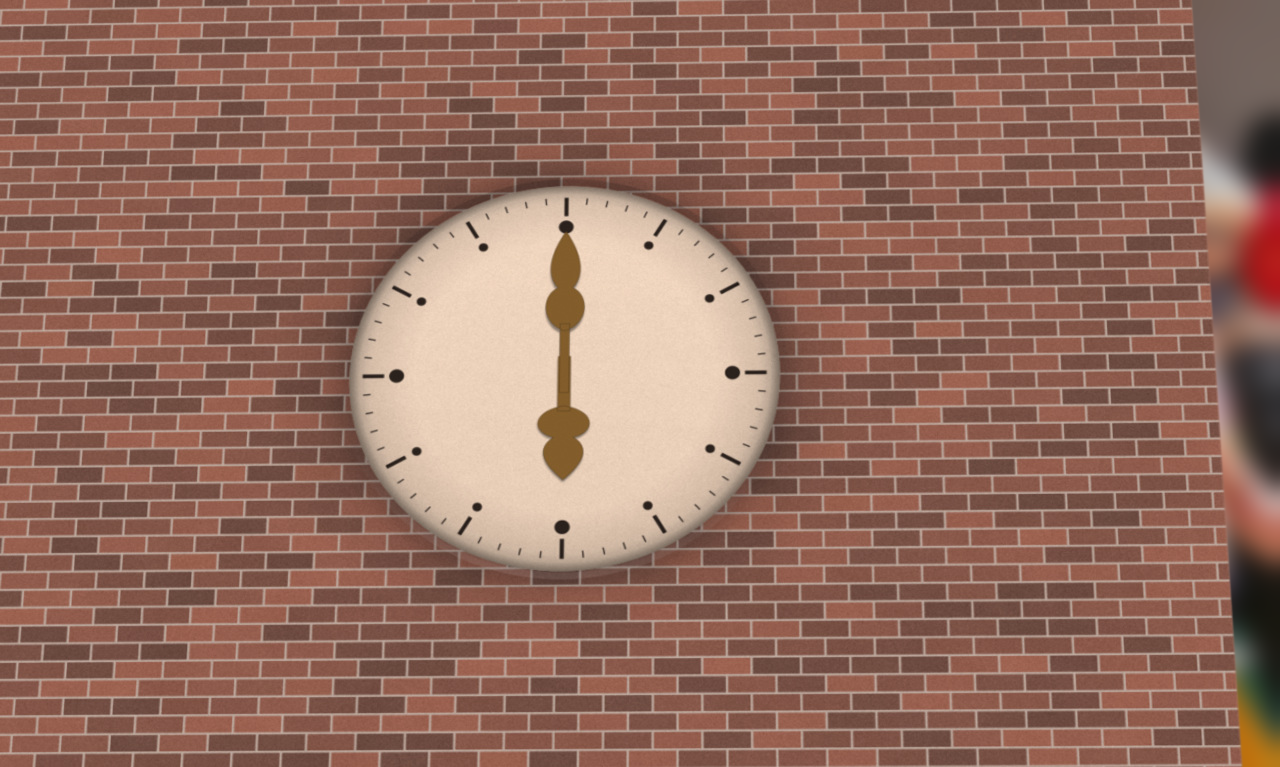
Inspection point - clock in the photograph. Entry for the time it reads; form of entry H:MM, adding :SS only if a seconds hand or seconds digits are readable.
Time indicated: 6:00
